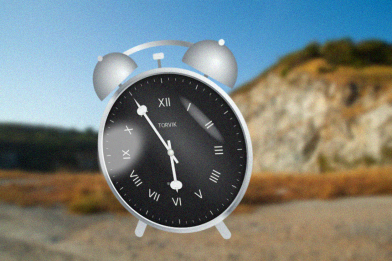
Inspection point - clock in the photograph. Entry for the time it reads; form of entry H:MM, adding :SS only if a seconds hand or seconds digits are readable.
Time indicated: 5:55
